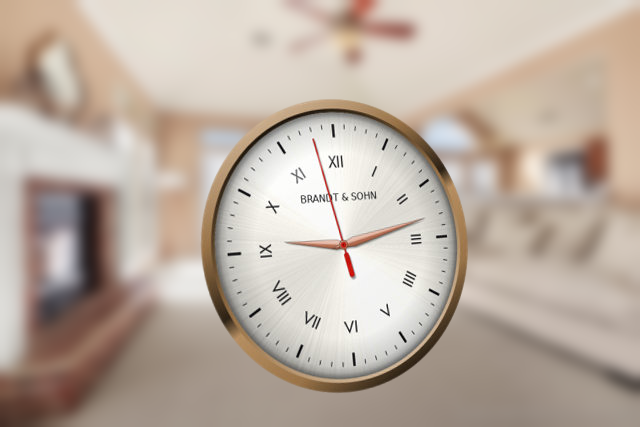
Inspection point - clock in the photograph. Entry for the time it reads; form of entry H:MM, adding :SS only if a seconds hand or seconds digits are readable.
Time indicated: 9:12:58
